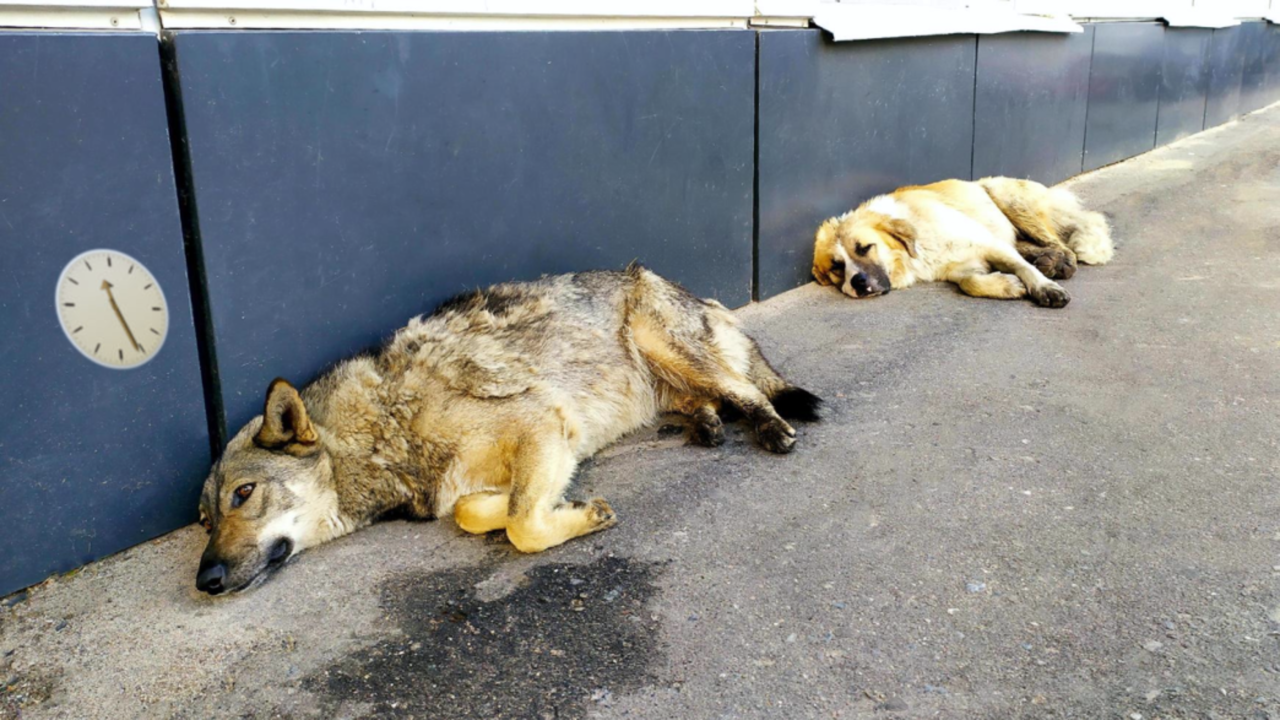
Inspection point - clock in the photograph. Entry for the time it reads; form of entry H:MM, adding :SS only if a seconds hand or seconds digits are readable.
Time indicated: 11:26
